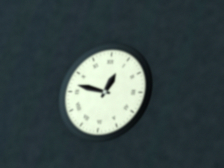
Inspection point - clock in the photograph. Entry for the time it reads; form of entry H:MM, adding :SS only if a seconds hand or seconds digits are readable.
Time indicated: 12:47
